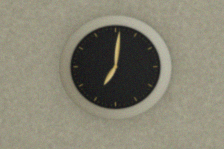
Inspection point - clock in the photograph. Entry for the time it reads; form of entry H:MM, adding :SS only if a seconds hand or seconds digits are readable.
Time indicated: 7:01
